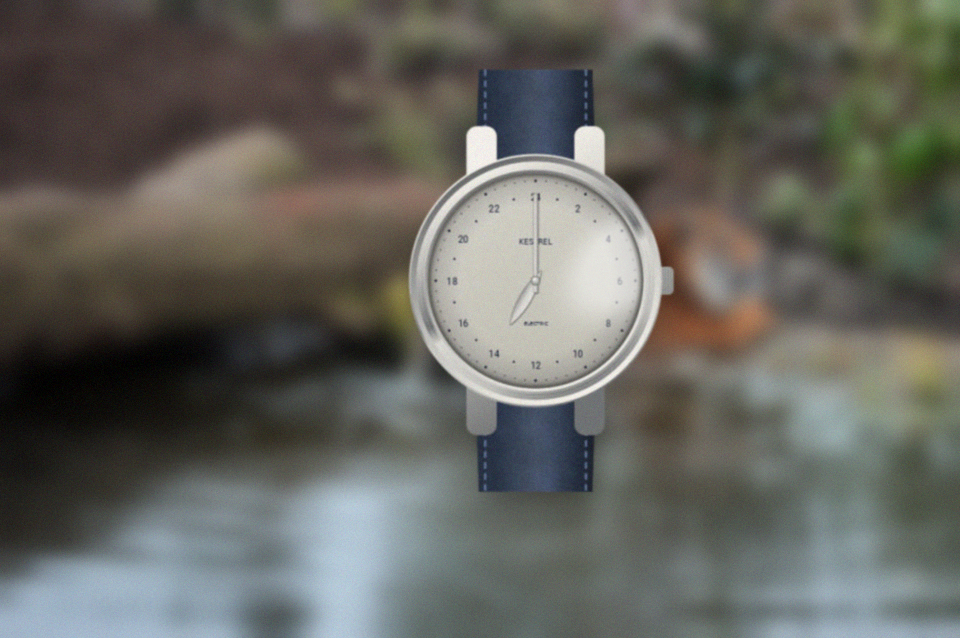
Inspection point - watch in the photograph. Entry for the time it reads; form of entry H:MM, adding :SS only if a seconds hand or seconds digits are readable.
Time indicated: 14:00
